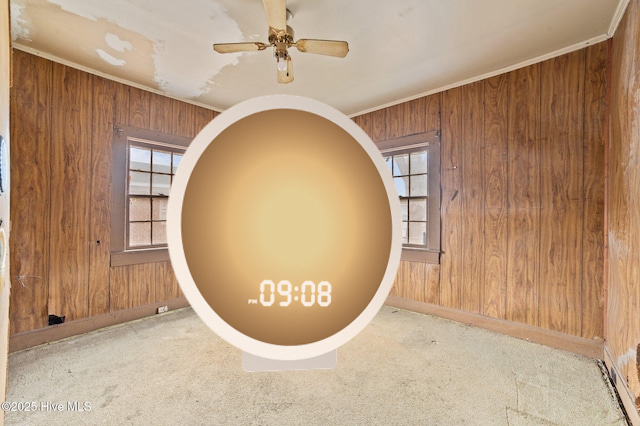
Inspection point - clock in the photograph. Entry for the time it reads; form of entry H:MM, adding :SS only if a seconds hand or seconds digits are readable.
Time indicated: 9:08
